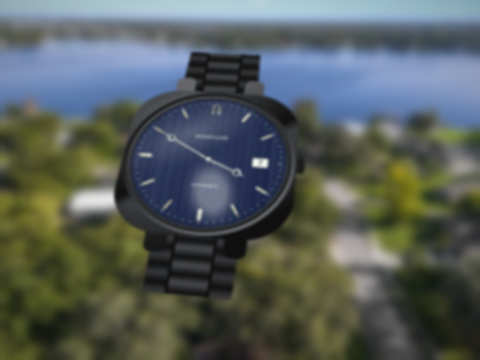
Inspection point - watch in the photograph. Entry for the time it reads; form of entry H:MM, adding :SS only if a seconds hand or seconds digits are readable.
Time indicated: 3:50
